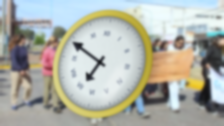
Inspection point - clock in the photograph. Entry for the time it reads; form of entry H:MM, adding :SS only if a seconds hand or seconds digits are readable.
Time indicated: 6:49
